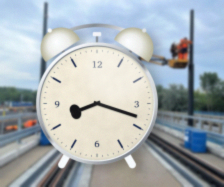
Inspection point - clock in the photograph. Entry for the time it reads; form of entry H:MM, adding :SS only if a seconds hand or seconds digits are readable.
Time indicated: 8:18
